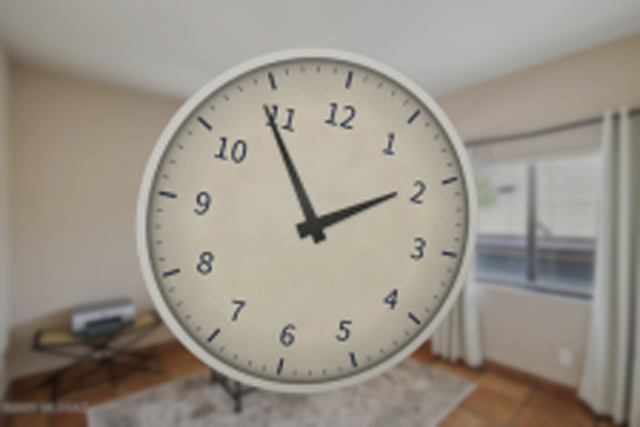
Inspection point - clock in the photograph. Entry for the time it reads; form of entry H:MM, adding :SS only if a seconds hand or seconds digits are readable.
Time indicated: 1:54
